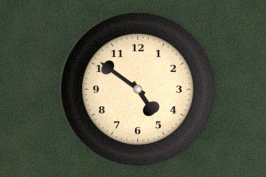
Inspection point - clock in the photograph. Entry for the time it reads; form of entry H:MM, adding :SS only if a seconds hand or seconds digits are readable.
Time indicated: 4:51
